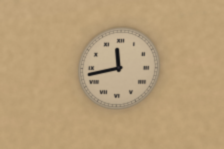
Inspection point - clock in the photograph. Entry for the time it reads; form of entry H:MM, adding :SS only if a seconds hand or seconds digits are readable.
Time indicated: 11:43
